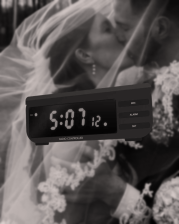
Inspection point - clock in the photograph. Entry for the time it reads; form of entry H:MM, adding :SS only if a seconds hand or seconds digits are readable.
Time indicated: 5:07:12
